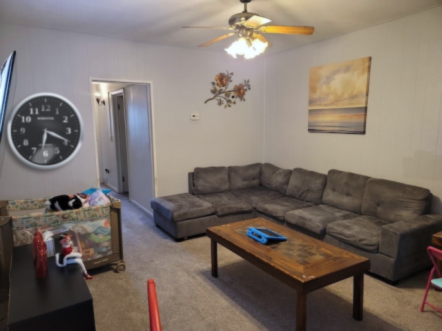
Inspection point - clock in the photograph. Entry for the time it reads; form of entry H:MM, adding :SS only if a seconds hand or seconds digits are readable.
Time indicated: 6:19
